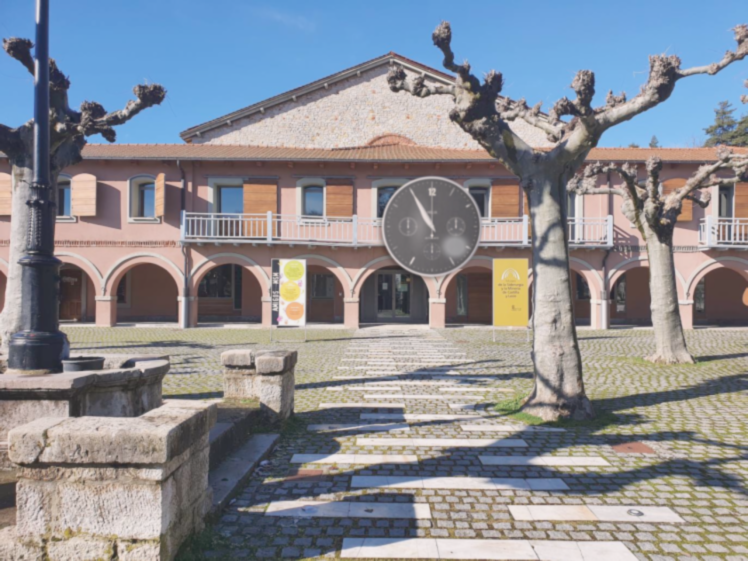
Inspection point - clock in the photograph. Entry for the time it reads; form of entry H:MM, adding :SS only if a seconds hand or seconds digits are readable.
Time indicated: 10:55
